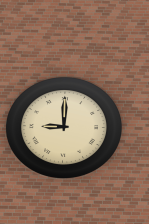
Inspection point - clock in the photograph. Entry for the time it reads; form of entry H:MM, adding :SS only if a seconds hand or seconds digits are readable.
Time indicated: 9:00
